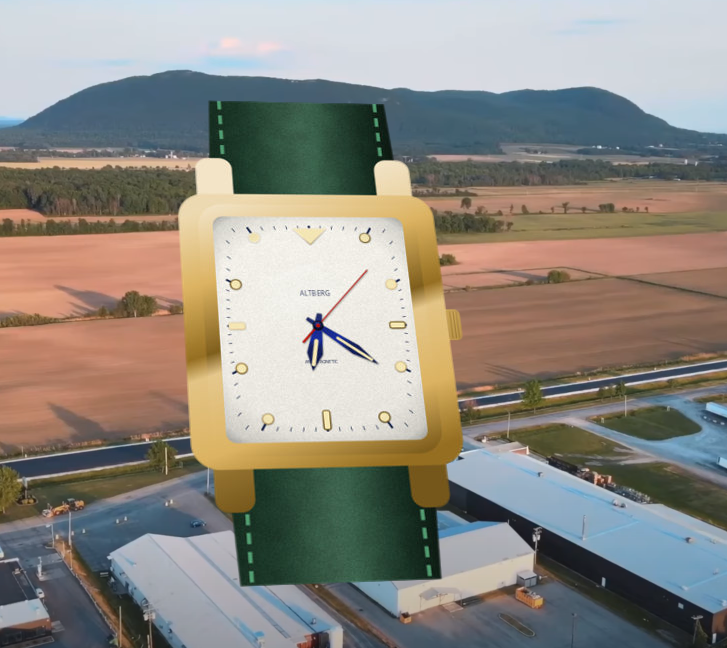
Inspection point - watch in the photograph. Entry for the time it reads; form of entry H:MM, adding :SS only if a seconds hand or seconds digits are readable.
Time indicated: 6:21:07
